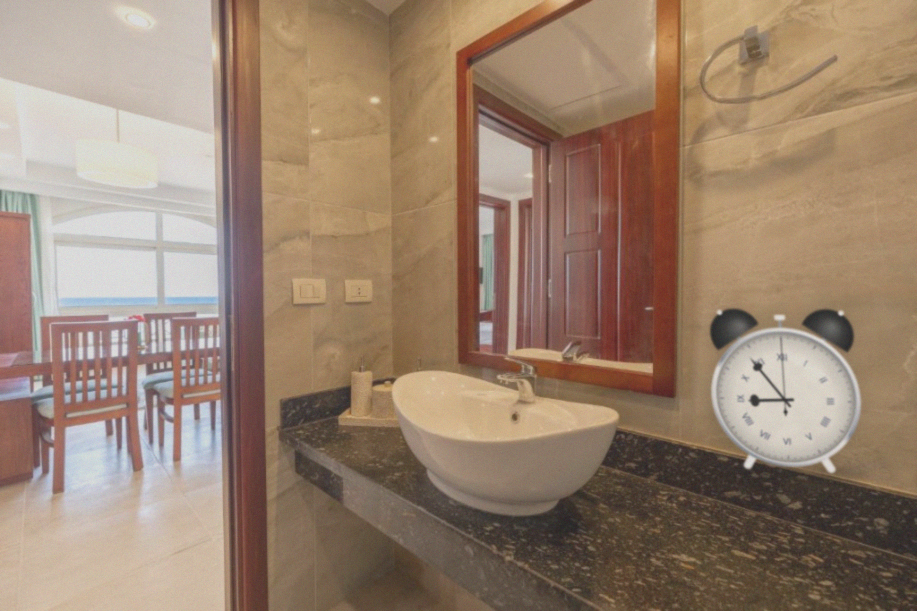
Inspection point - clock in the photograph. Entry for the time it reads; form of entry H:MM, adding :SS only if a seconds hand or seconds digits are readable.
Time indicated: 8:54:00
